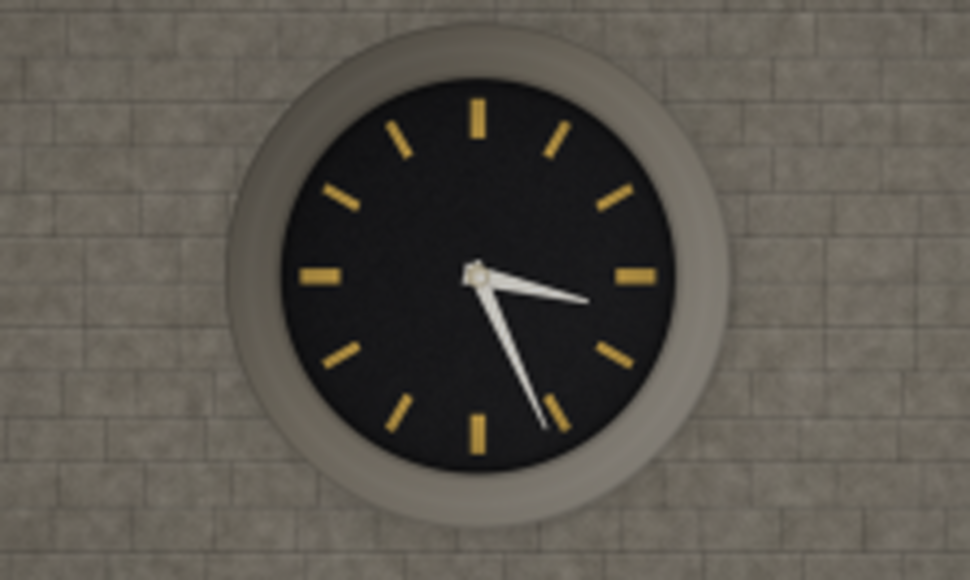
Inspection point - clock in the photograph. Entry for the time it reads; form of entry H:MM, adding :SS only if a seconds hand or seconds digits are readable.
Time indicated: 3:26
